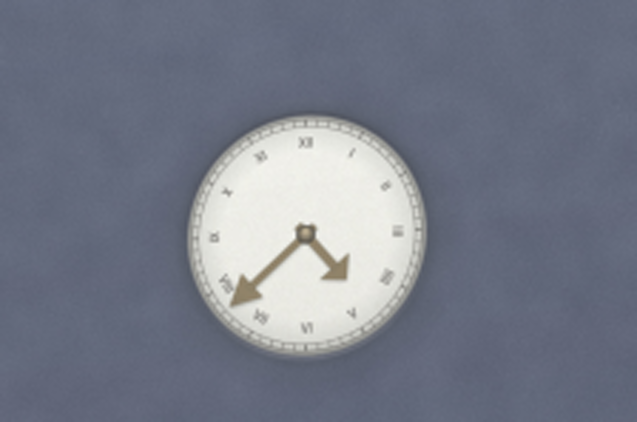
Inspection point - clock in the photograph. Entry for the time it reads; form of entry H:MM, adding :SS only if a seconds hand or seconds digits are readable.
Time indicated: 4:38
